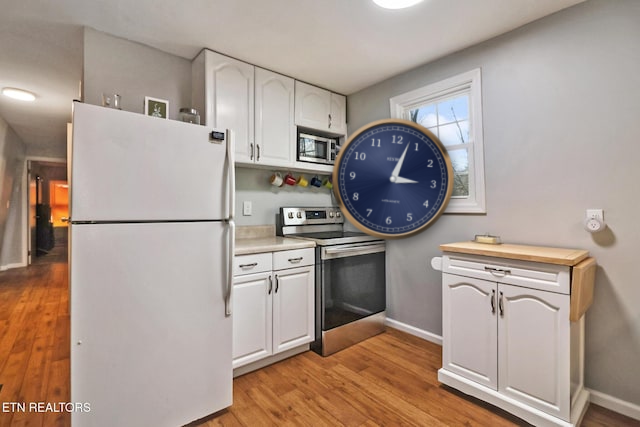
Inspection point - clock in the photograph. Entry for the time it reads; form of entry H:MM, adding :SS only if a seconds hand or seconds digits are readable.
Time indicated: 3:03
